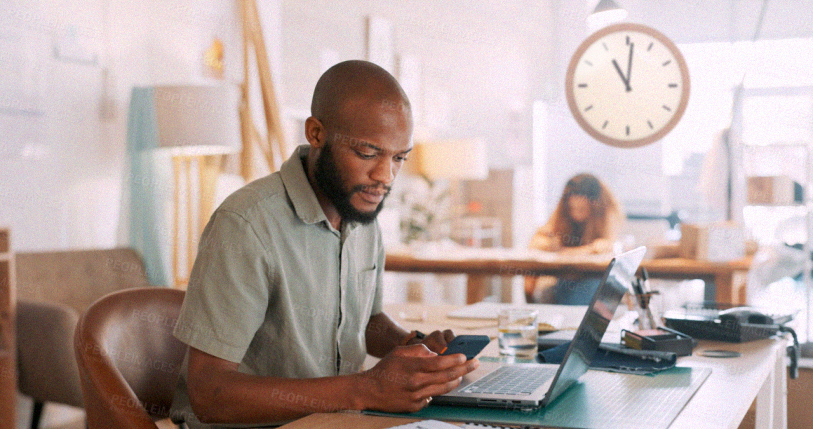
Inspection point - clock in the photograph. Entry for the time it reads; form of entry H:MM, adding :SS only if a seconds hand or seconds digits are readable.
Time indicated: 11:01
